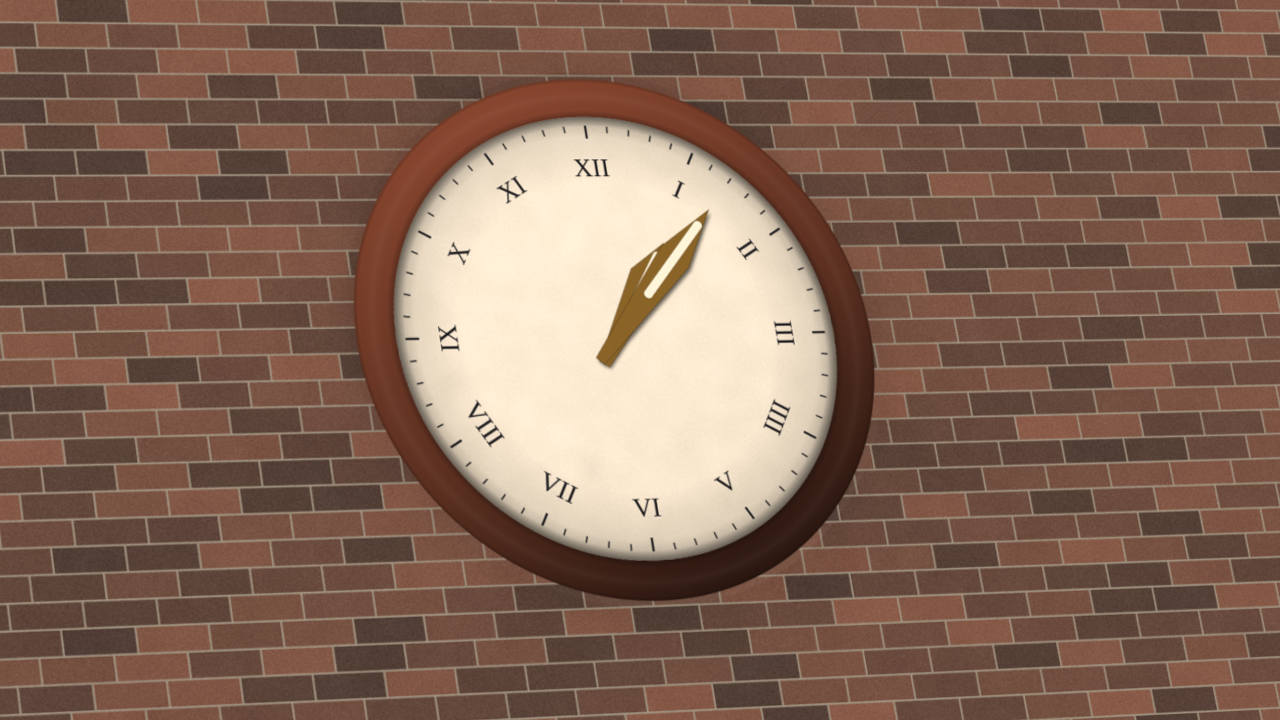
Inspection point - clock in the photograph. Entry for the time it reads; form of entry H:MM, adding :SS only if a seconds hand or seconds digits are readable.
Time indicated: 1:07
